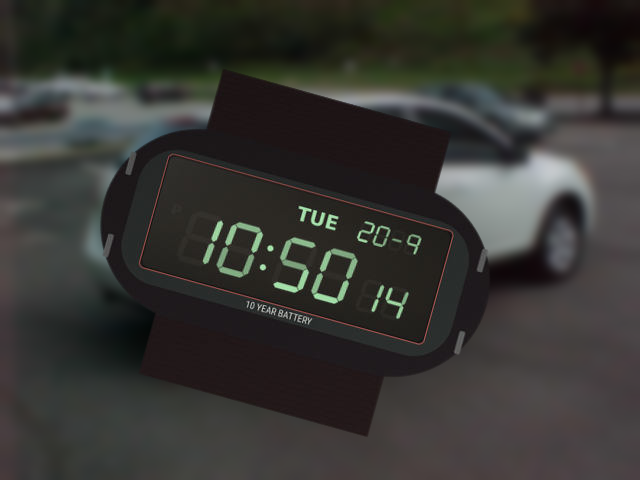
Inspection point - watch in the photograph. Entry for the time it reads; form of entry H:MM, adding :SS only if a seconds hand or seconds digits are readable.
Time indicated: 10:50:14
